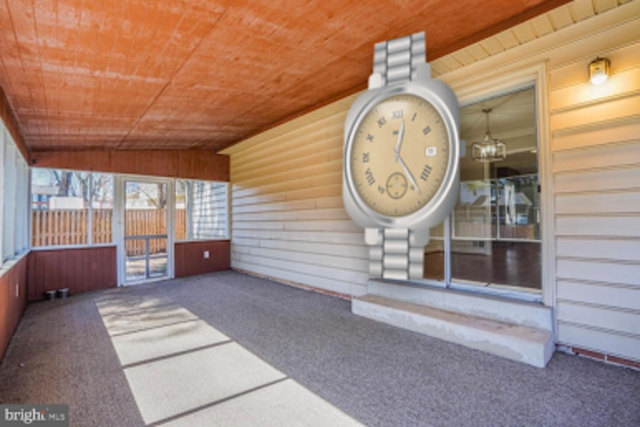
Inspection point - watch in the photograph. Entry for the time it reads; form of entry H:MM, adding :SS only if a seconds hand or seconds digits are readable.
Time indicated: 12:24
